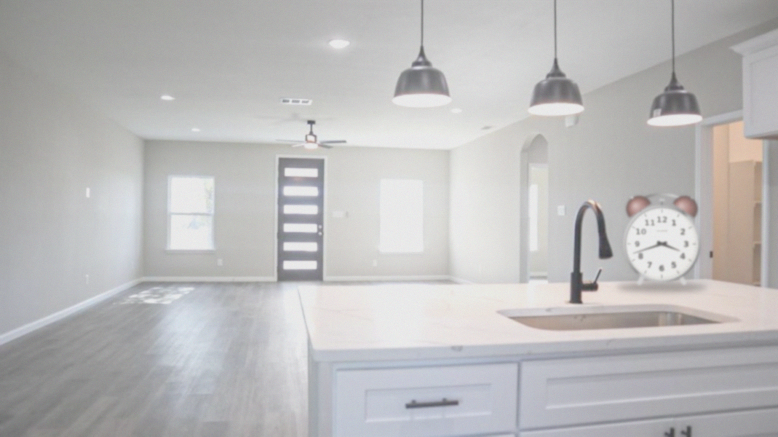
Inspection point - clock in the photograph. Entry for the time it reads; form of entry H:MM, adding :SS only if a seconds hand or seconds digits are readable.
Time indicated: 3:42
